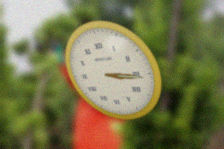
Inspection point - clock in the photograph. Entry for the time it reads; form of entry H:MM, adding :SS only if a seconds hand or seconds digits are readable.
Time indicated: 3:16
